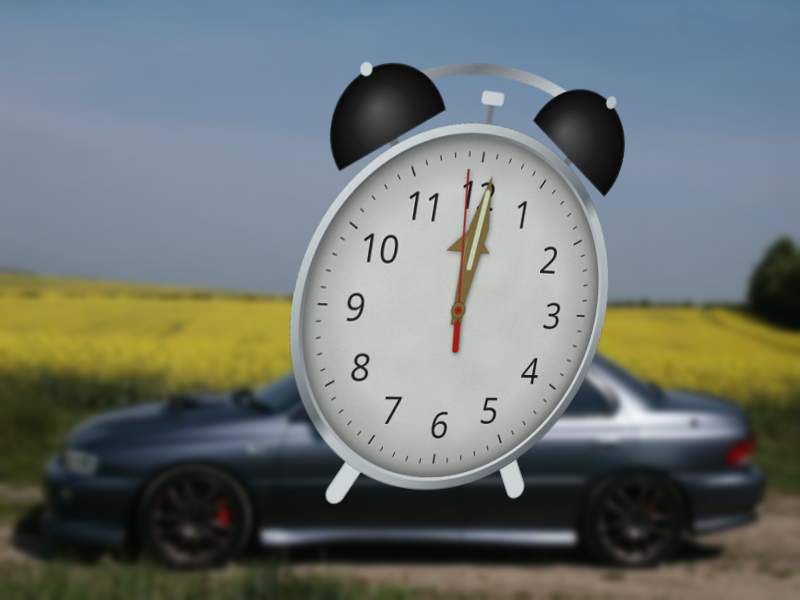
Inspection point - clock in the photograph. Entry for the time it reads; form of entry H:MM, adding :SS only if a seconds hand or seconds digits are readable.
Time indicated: 12:00:59
